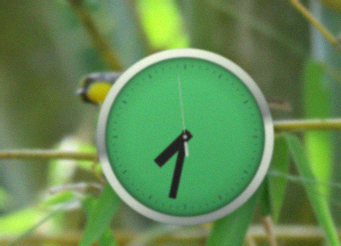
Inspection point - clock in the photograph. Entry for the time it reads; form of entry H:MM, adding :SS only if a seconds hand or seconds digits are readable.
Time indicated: 7:31:59
